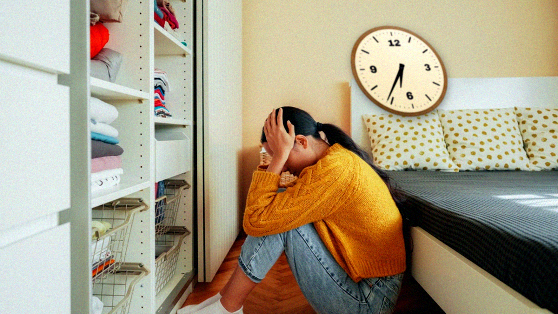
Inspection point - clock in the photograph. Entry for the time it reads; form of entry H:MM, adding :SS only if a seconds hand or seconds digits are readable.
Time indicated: 6:36
